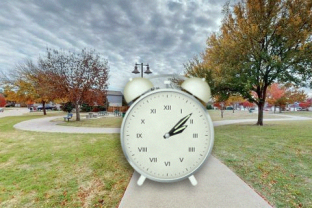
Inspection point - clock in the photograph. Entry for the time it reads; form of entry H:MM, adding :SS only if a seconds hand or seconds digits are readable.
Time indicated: 2:08
